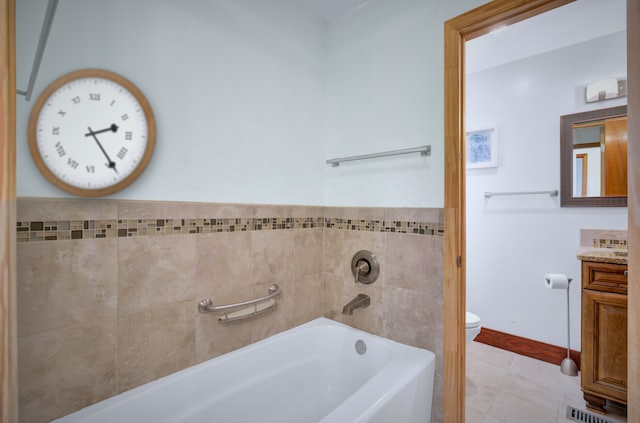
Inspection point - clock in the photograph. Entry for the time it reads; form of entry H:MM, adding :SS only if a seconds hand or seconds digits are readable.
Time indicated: 2:24
